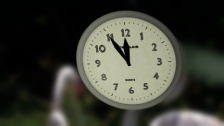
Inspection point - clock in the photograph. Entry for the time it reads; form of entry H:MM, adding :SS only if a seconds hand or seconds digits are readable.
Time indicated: 11:55
